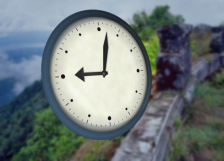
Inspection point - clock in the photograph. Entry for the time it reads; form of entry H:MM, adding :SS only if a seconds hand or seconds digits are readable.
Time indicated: 9:02
